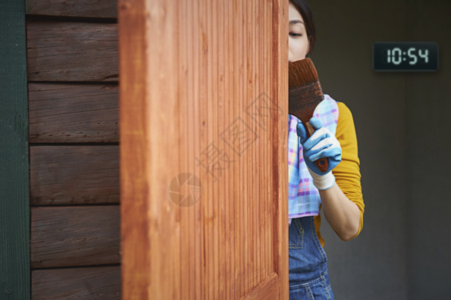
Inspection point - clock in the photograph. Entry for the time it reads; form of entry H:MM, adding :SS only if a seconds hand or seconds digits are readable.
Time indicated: 10:54
